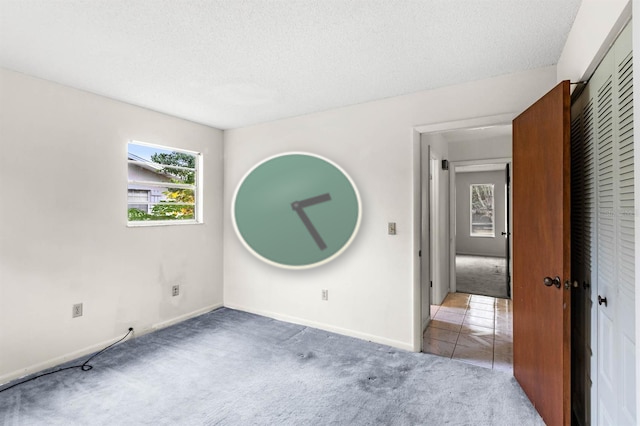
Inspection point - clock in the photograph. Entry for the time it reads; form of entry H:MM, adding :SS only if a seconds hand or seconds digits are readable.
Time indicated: 2:25
